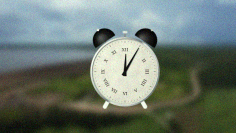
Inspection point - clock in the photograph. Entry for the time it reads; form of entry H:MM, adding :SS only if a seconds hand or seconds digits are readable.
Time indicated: 12:05
